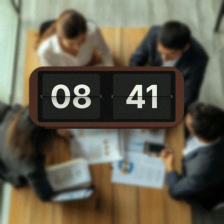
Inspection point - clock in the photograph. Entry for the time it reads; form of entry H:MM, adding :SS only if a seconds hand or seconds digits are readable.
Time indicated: 8:41
